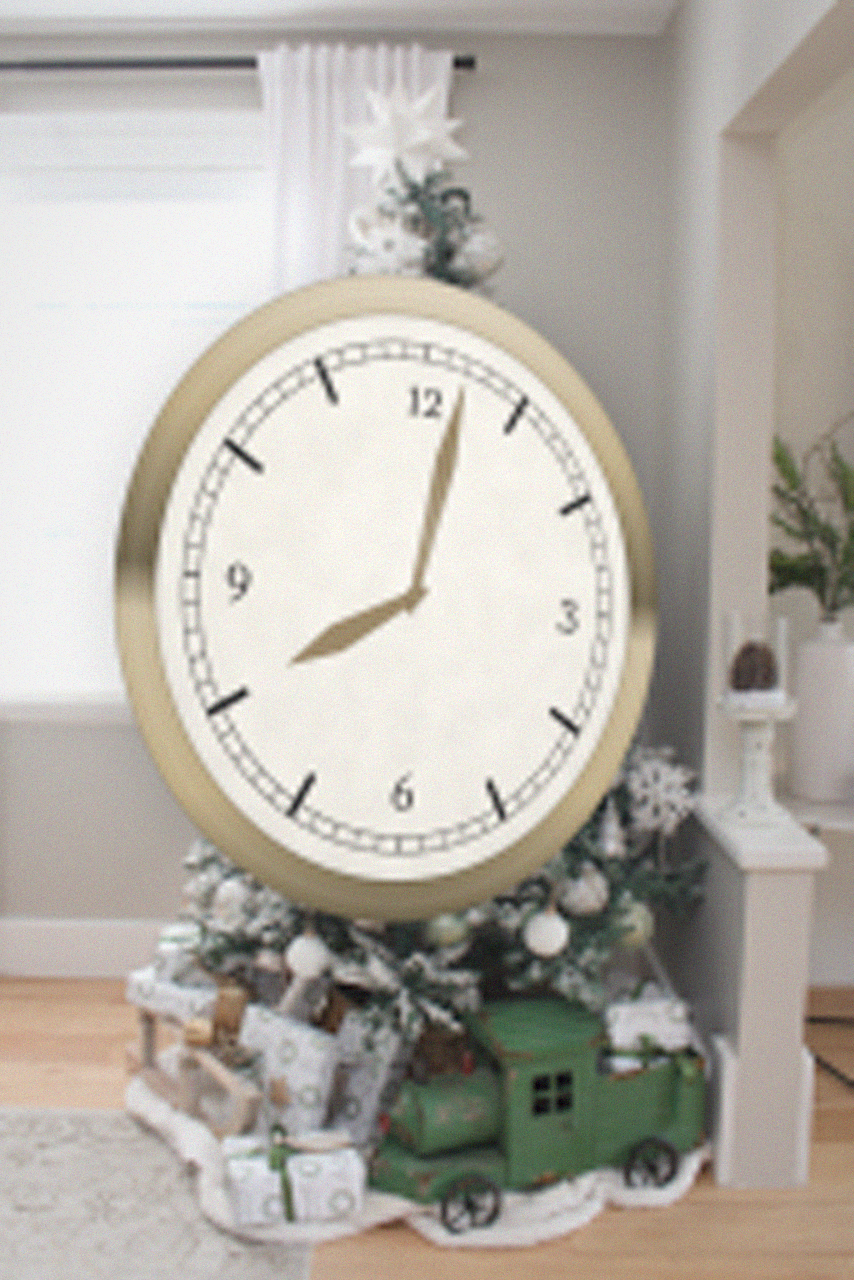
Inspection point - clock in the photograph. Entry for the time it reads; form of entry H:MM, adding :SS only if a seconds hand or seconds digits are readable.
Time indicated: 8:02
